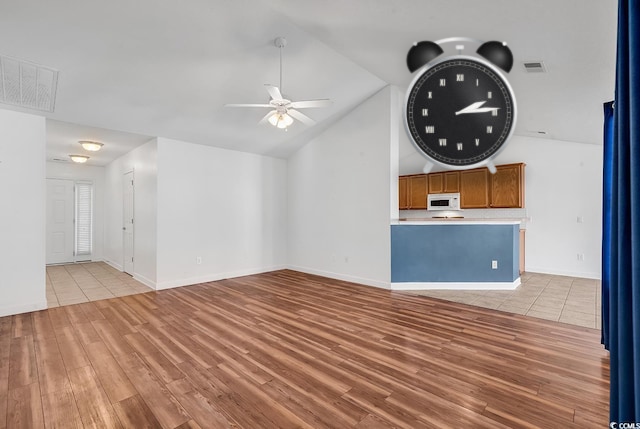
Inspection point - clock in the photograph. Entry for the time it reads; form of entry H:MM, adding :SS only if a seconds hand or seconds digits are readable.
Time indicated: 2:14
